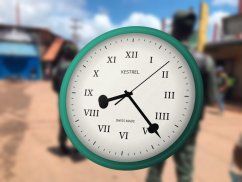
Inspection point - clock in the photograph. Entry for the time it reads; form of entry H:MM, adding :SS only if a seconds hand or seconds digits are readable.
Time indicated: 8:23:08
